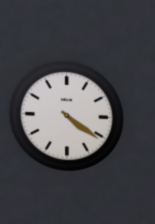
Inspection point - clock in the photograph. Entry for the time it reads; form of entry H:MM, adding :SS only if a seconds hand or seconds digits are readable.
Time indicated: 4:21
